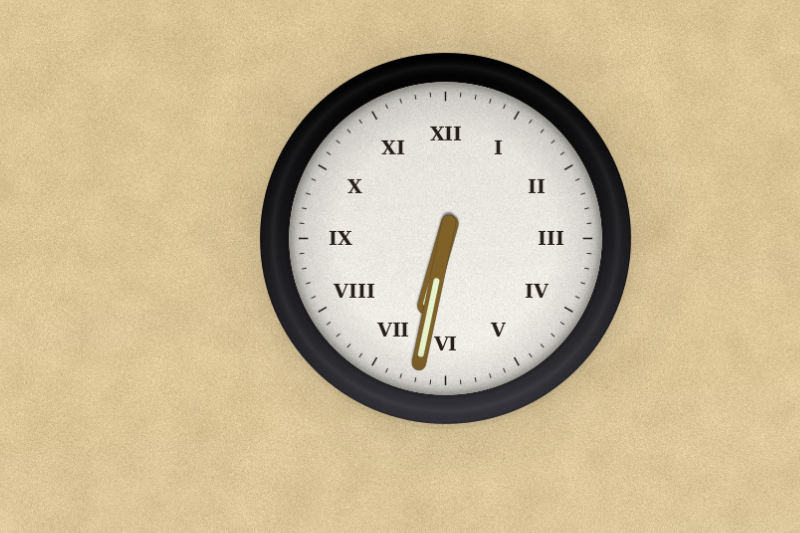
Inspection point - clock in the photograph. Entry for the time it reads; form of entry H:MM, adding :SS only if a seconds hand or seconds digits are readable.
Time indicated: 6:32
